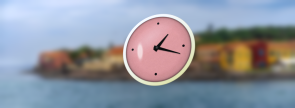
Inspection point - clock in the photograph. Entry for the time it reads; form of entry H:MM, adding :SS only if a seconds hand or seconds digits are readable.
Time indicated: 1:18
